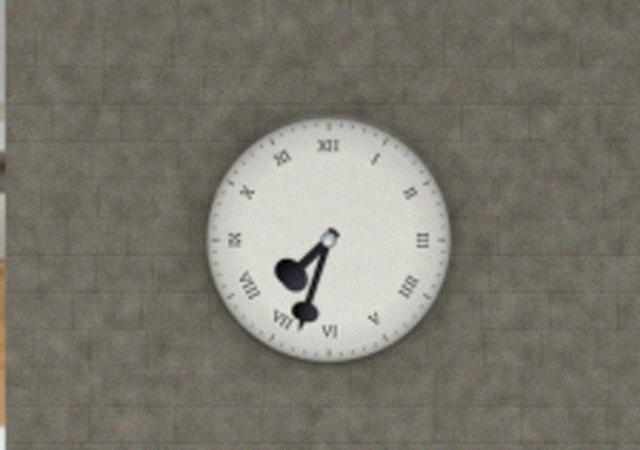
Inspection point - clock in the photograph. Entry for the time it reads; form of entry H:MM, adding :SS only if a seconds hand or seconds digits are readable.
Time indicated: 7:33
